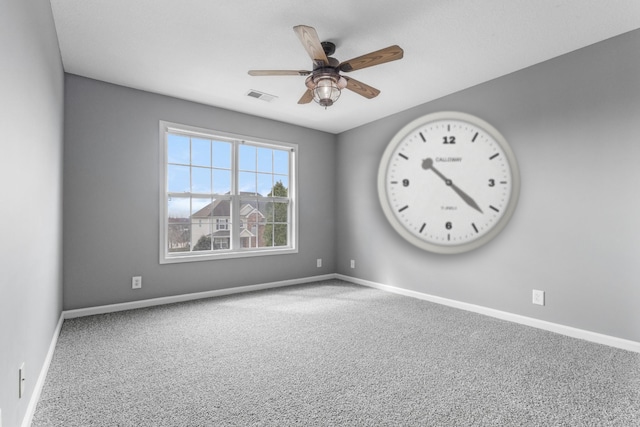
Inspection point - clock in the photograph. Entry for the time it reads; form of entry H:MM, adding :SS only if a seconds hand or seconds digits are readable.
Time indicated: 10:22
